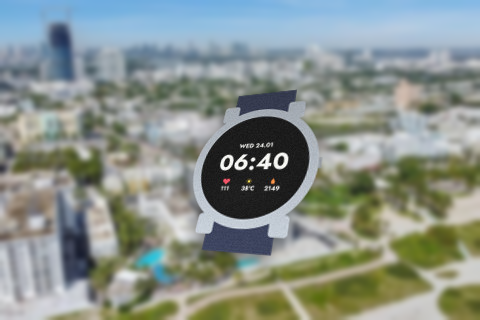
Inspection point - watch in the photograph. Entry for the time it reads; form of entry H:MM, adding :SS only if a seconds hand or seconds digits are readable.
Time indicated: 6:40
